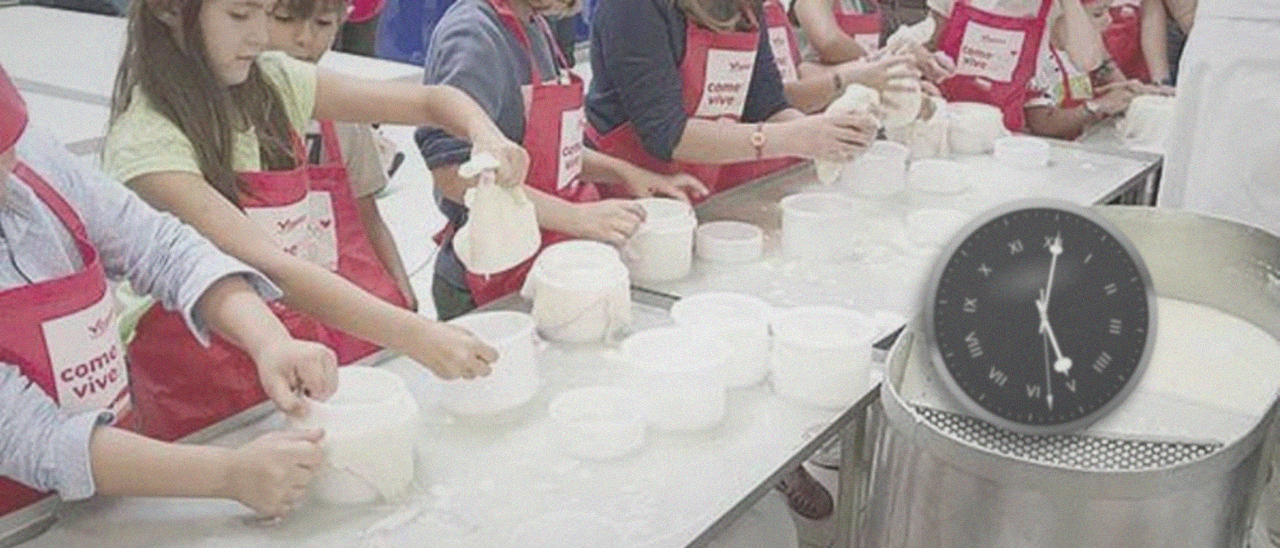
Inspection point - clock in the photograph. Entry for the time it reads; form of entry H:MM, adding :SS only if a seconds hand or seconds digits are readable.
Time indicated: 5:00:28
